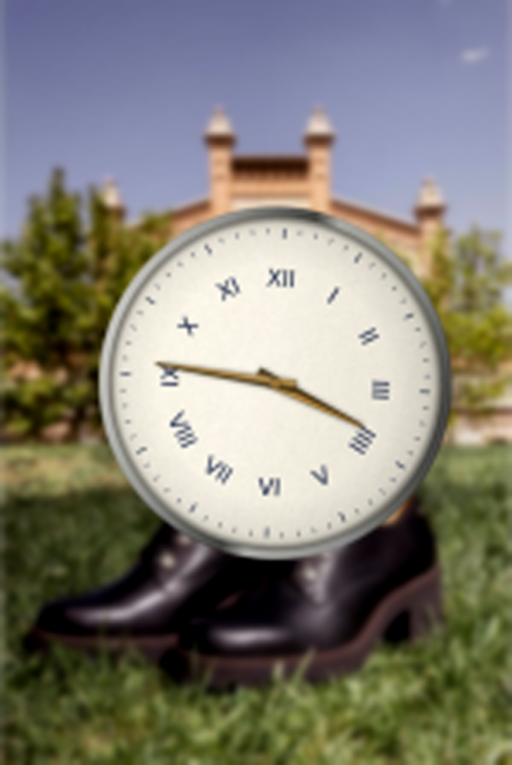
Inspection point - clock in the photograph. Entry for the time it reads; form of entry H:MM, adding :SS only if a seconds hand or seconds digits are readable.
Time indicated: 3:46
